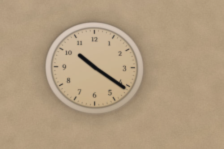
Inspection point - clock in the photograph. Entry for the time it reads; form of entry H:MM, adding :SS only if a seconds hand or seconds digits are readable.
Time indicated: 10:21
